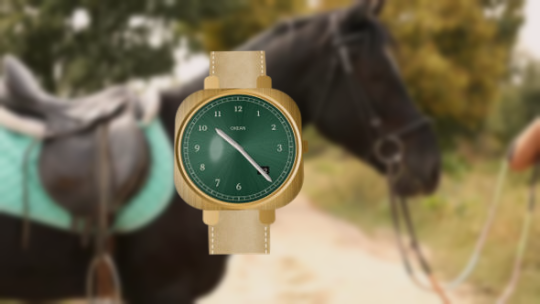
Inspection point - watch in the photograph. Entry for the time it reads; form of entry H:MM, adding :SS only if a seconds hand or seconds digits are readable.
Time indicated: 10:23
